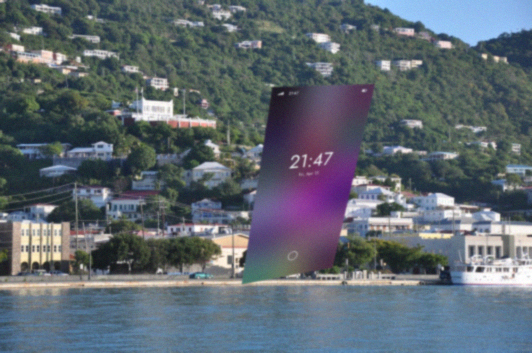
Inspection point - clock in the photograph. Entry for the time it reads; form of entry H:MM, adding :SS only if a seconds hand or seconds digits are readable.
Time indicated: 21:47
